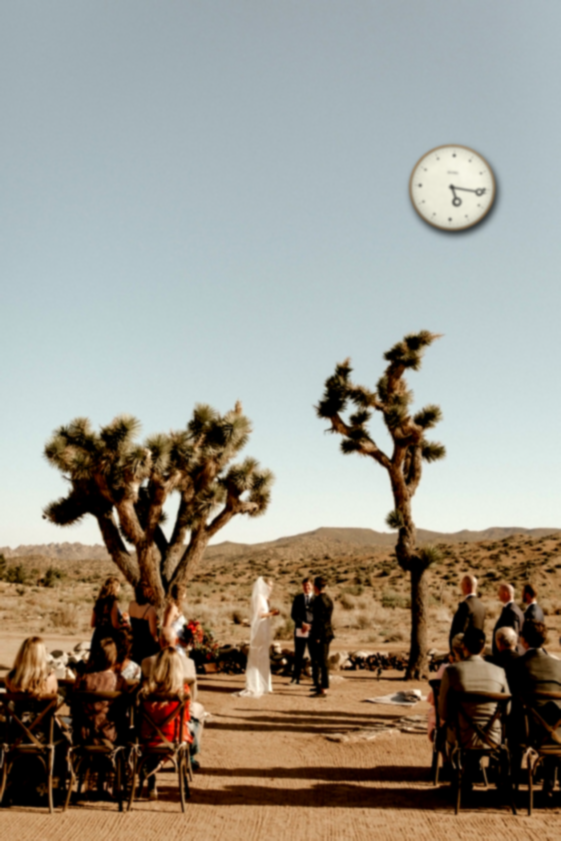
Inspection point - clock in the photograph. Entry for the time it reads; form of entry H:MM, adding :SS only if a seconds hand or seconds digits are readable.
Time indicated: 5:16
